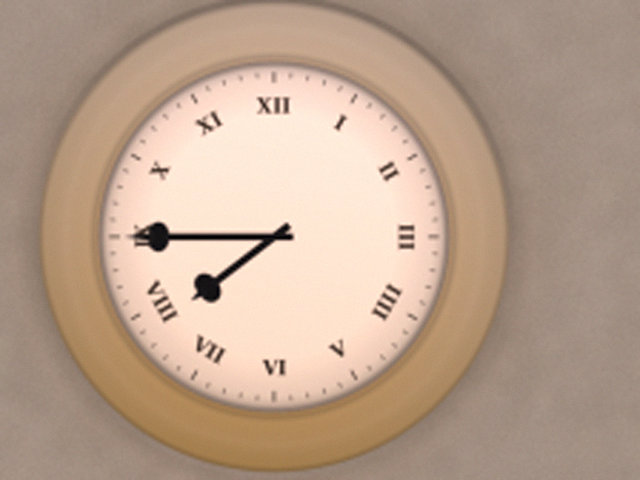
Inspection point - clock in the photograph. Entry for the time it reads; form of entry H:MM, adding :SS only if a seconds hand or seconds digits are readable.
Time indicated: 7:45
